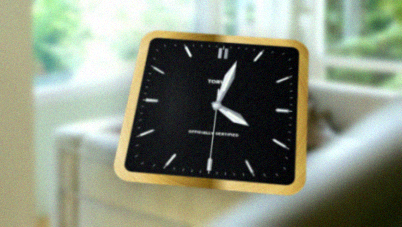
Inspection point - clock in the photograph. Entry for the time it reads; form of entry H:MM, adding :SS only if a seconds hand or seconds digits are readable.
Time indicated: 4:02:30
